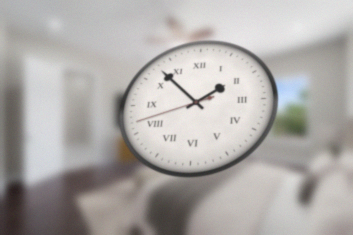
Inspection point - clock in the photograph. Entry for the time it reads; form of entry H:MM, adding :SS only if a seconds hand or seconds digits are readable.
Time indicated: 1:52:42
